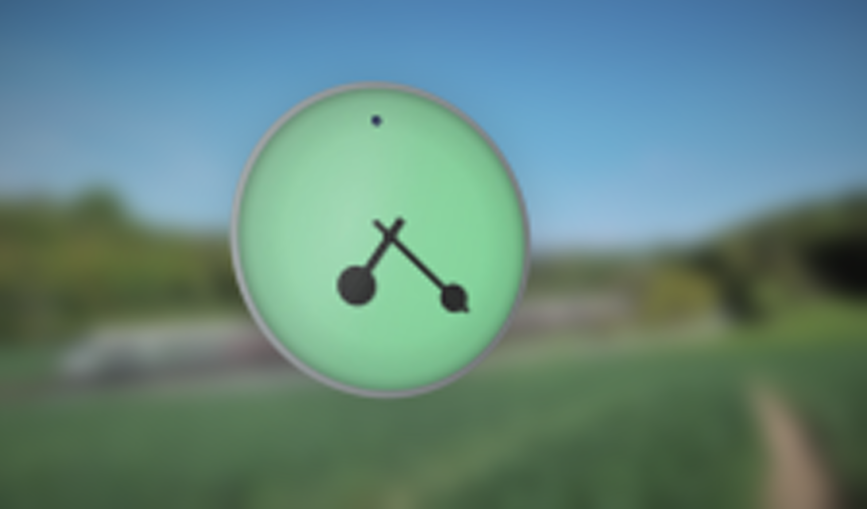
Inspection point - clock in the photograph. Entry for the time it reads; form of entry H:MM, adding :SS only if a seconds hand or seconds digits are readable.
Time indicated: 7:23
